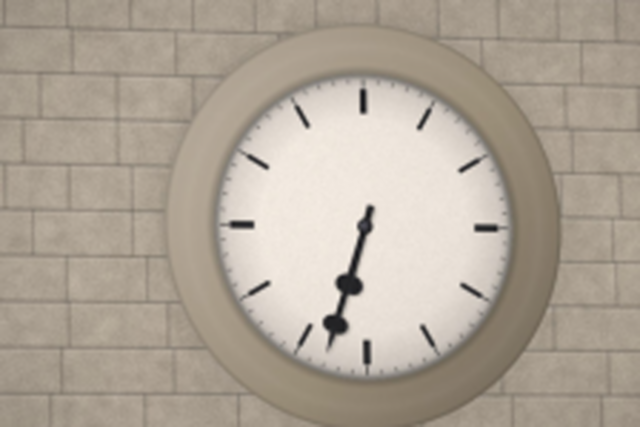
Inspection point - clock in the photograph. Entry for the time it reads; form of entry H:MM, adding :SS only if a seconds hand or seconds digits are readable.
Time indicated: 6:33
